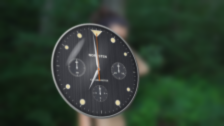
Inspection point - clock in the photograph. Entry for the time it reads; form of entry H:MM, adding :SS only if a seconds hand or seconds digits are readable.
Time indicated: 6:59
